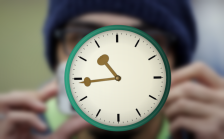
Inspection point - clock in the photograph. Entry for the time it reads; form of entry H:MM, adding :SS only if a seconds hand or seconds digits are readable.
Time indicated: 10:44
